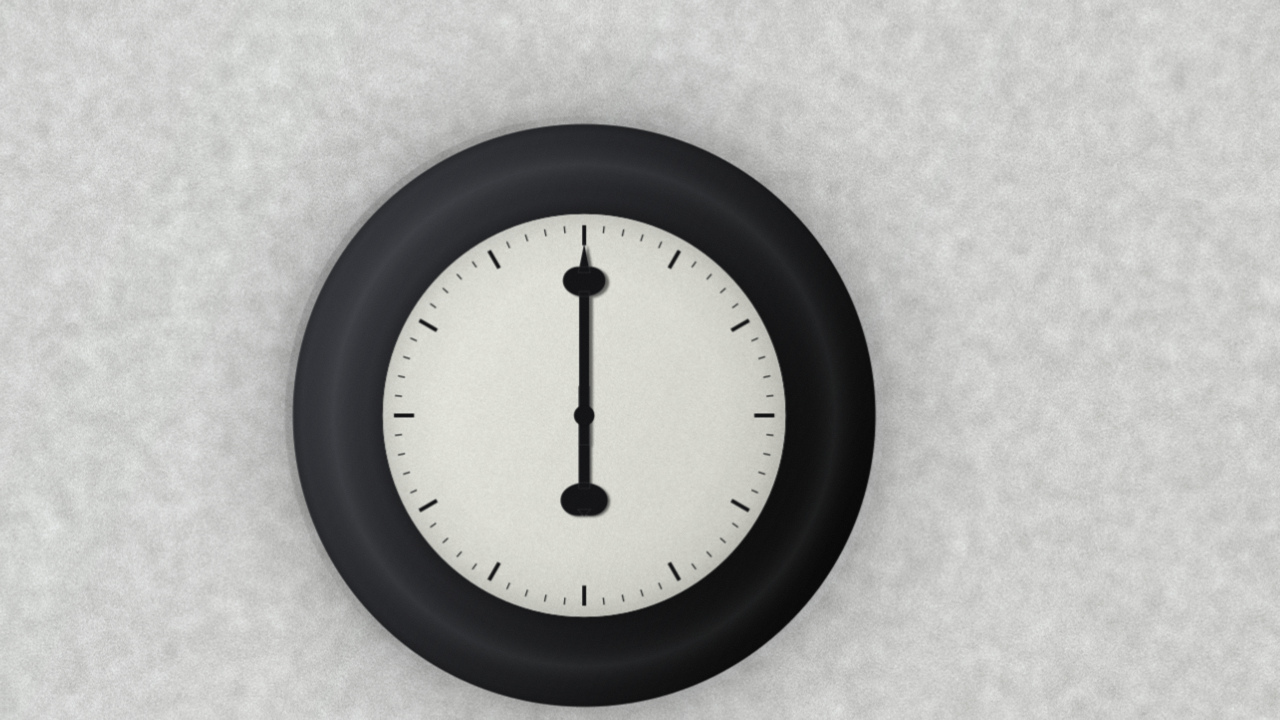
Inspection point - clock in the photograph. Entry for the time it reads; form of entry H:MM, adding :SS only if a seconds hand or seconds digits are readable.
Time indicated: 6:00
